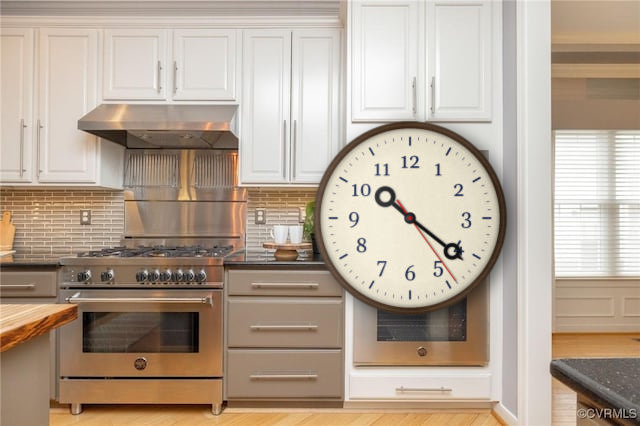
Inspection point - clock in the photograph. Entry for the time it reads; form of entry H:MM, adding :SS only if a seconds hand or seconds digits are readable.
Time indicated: 10:21:24
